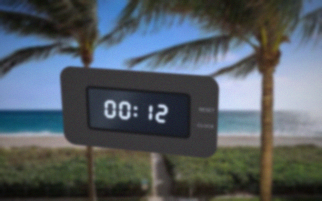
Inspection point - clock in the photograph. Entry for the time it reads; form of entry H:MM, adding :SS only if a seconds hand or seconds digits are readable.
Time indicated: 0:12
